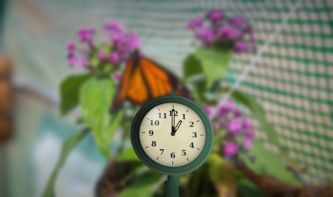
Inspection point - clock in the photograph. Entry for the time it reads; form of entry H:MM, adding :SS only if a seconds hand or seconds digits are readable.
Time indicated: 1:00
